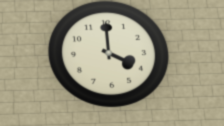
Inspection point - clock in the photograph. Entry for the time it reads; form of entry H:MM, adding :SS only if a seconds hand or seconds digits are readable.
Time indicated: 4:00
